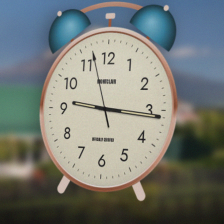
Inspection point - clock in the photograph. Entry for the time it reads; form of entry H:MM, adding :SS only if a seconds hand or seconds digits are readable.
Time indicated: 9:15:57
